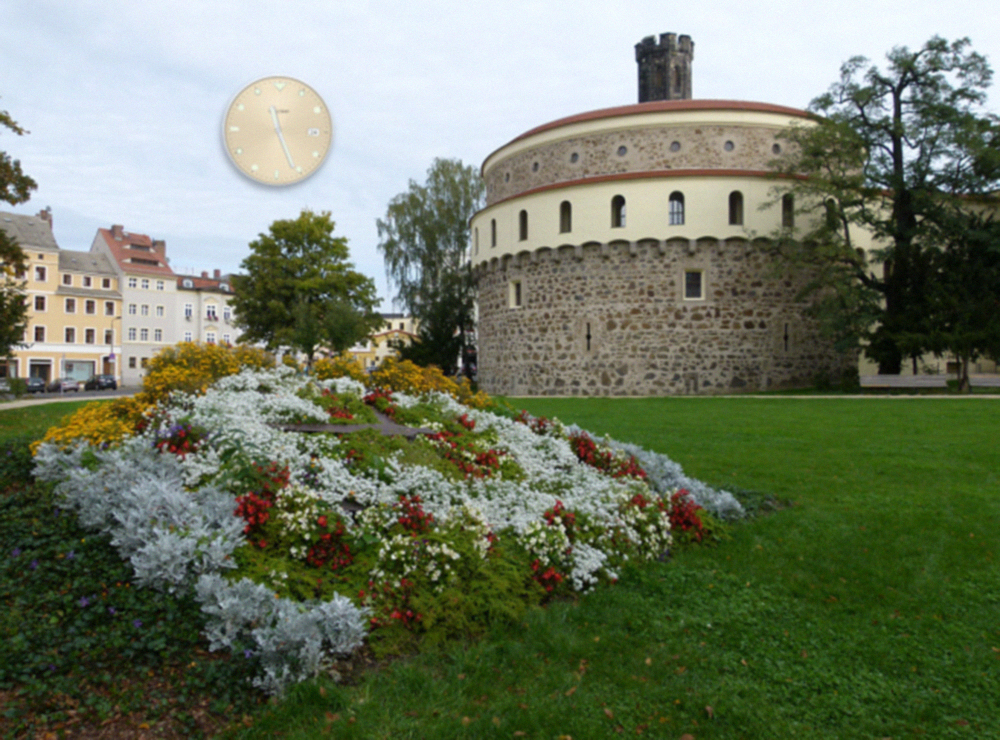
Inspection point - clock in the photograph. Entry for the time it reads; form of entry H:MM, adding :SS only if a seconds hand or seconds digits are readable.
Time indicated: 11:26
